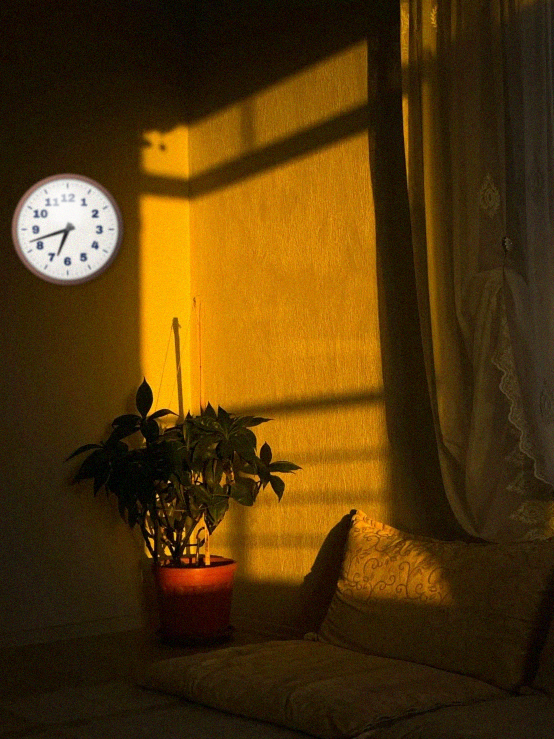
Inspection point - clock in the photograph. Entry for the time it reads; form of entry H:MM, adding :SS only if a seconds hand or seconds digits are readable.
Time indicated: 6:42
